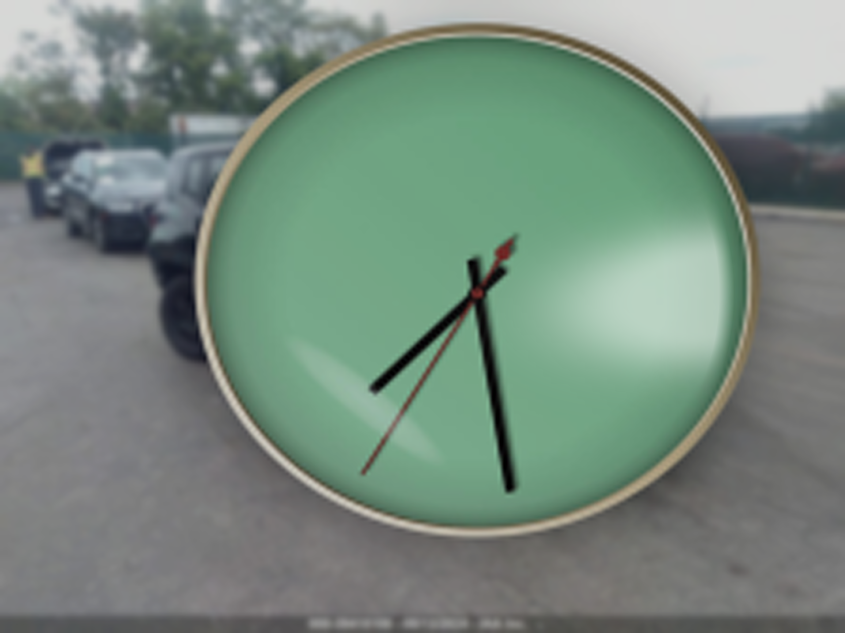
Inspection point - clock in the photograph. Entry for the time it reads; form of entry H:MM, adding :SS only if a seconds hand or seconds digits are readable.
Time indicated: 7:28:35
